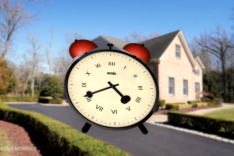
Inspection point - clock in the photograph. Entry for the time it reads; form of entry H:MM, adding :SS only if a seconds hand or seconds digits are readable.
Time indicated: 4:41
